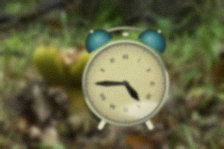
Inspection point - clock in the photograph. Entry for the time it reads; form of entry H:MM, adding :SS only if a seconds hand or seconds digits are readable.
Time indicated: 4:45
